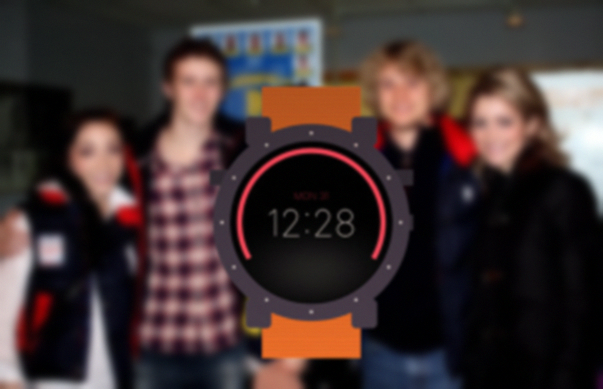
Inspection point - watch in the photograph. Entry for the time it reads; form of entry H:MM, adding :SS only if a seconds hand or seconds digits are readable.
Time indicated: 12:28
